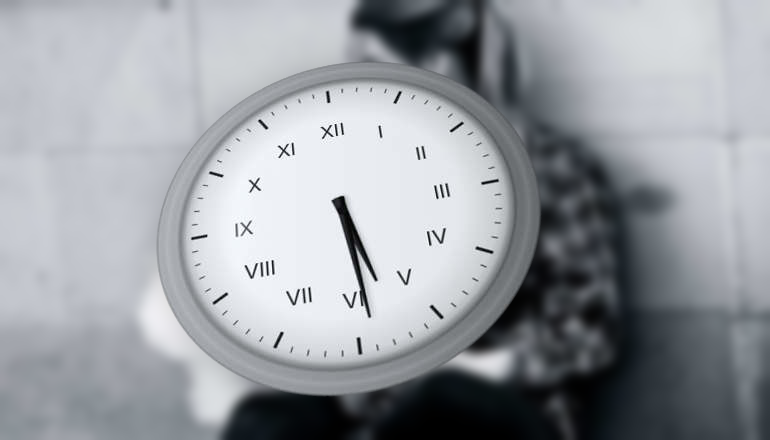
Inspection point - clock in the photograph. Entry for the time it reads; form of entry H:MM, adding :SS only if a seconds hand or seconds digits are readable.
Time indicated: 5:29
